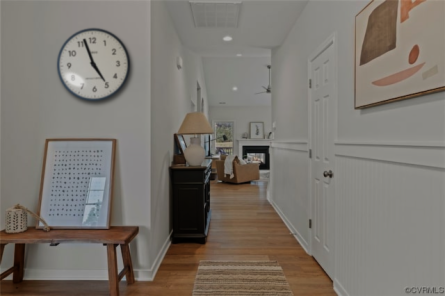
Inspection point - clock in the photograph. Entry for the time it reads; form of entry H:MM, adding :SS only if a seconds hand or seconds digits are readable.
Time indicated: 4:57
